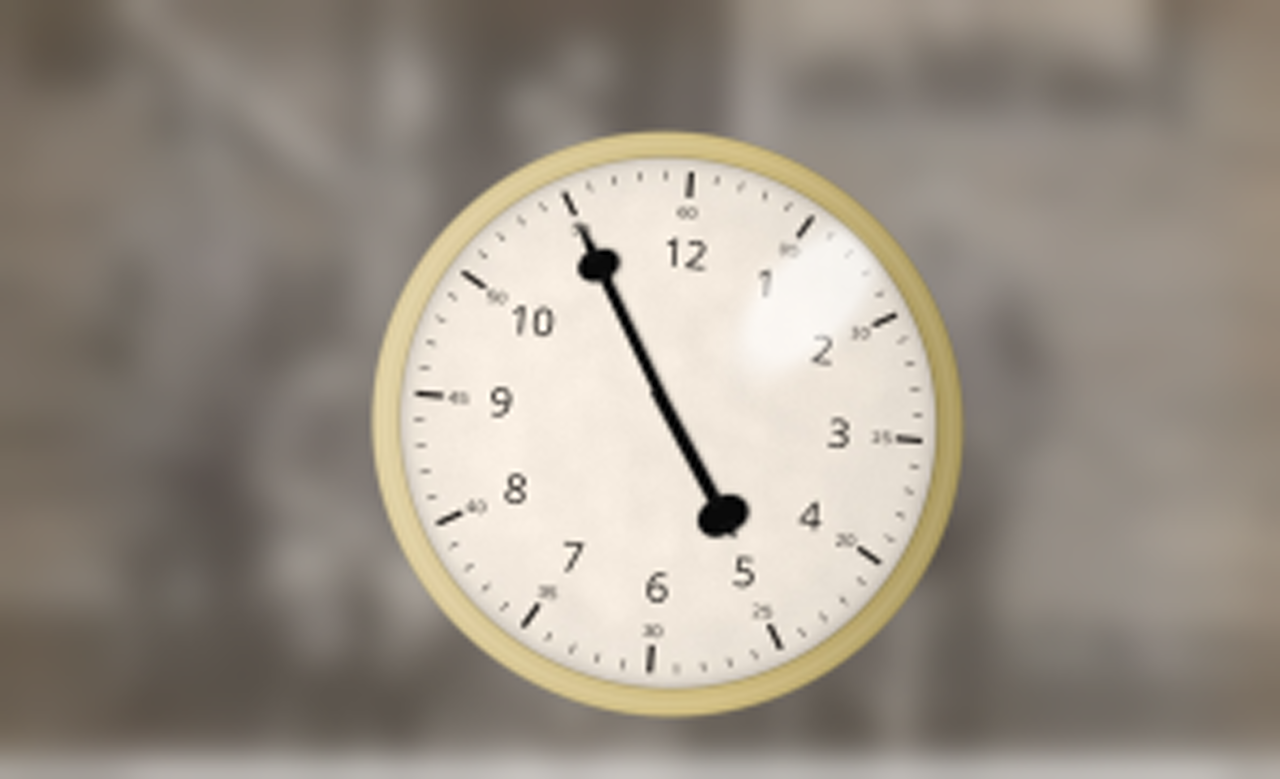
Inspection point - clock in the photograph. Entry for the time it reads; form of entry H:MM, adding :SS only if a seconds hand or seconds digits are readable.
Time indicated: 4:55
